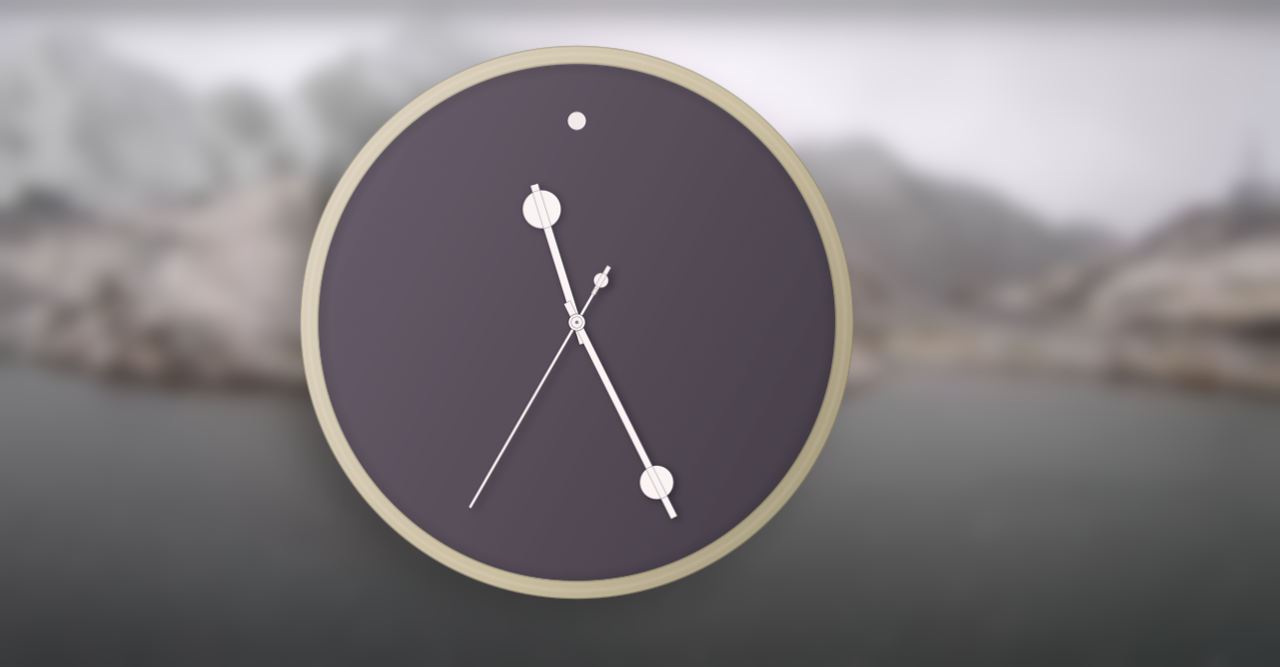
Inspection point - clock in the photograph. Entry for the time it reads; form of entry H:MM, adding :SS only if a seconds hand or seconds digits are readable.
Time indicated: 11:25:35
